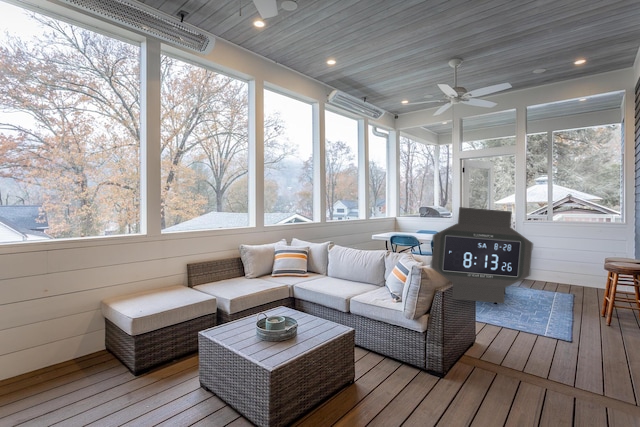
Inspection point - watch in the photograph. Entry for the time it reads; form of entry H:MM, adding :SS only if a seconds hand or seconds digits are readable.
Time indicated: 8:13:26
